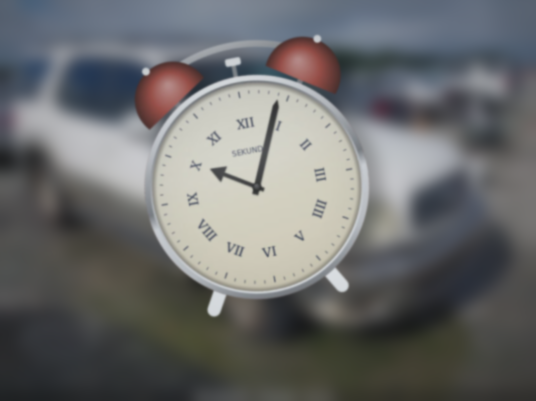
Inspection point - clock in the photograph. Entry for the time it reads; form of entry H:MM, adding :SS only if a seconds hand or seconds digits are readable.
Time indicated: 10:04
